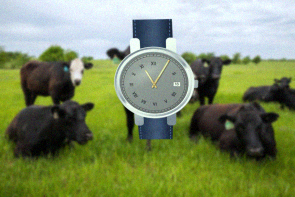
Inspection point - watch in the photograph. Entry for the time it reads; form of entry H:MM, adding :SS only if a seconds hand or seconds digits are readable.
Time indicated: 11:05
